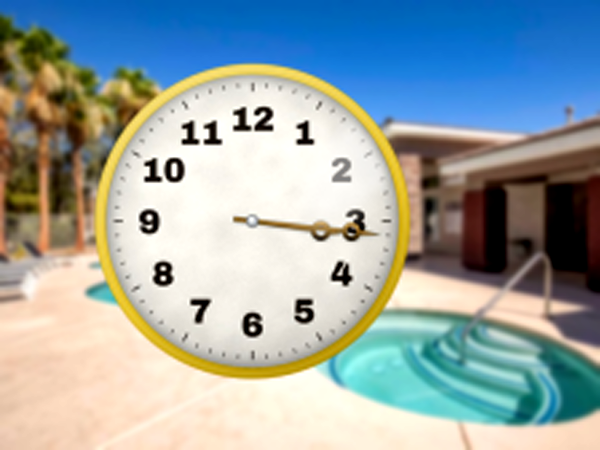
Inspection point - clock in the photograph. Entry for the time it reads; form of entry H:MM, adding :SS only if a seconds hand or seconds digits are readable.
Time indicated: 3:16
